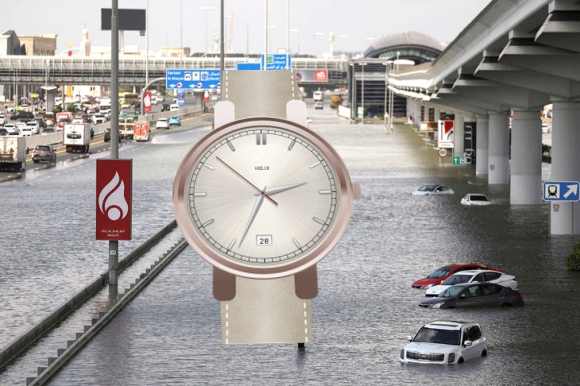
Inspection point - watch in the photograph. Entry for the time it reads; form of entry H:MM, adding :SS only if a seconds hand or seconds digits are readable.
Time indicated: 2:33:52
